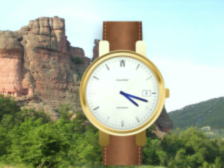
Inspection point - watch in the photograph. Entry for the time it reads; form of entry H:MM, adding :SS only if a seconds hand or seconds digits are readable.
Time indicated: 4:18
